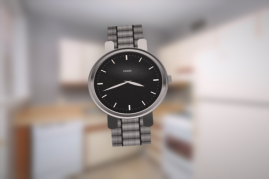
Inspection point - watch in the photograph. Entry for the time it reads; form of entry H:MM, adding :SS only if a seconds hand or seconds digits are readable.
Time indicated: 3:42
